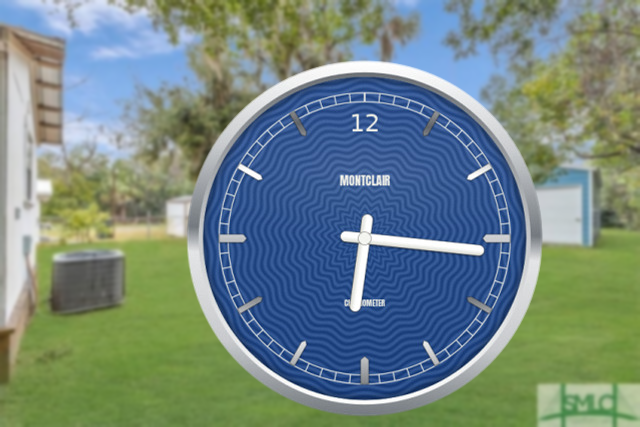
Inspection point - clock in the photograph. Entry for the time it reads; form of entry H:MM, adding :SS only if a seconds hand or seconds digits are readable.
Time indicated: 6:16
